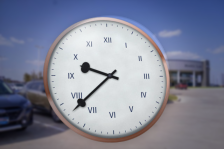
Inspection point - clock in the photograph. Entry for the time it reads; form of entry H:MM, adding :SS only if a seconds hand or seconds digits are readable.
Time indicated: 9:38
